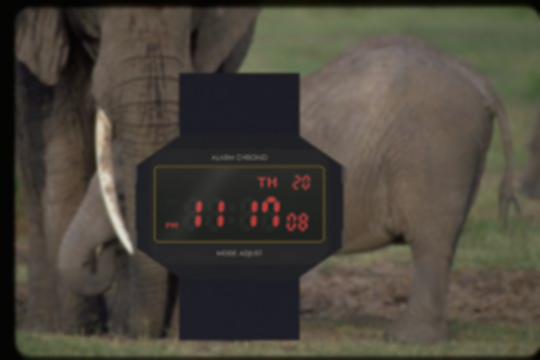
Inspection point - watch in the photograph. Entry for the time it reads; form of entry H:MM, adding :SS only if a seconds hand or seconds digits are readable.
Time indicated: 11:17:08
